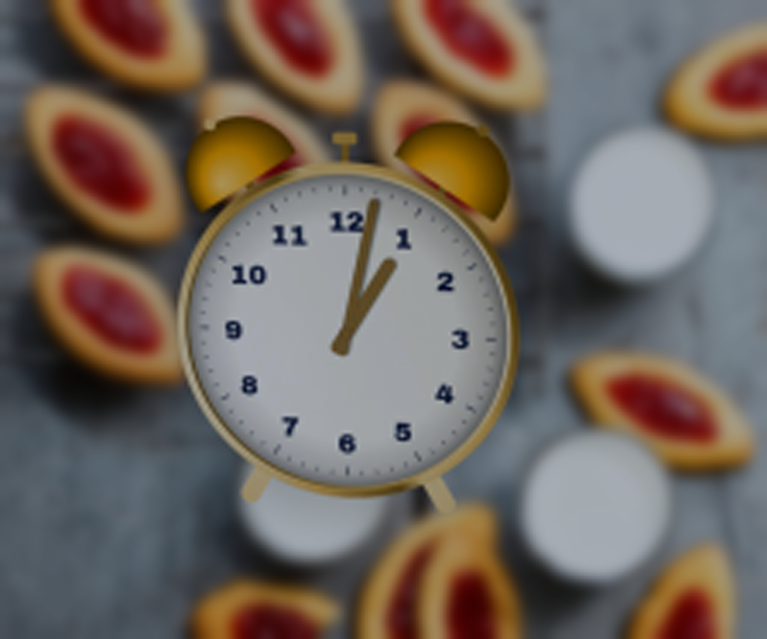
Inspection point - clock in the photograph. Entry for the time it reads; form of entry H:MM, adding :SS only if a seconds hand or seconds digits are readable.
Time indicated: 1:02
